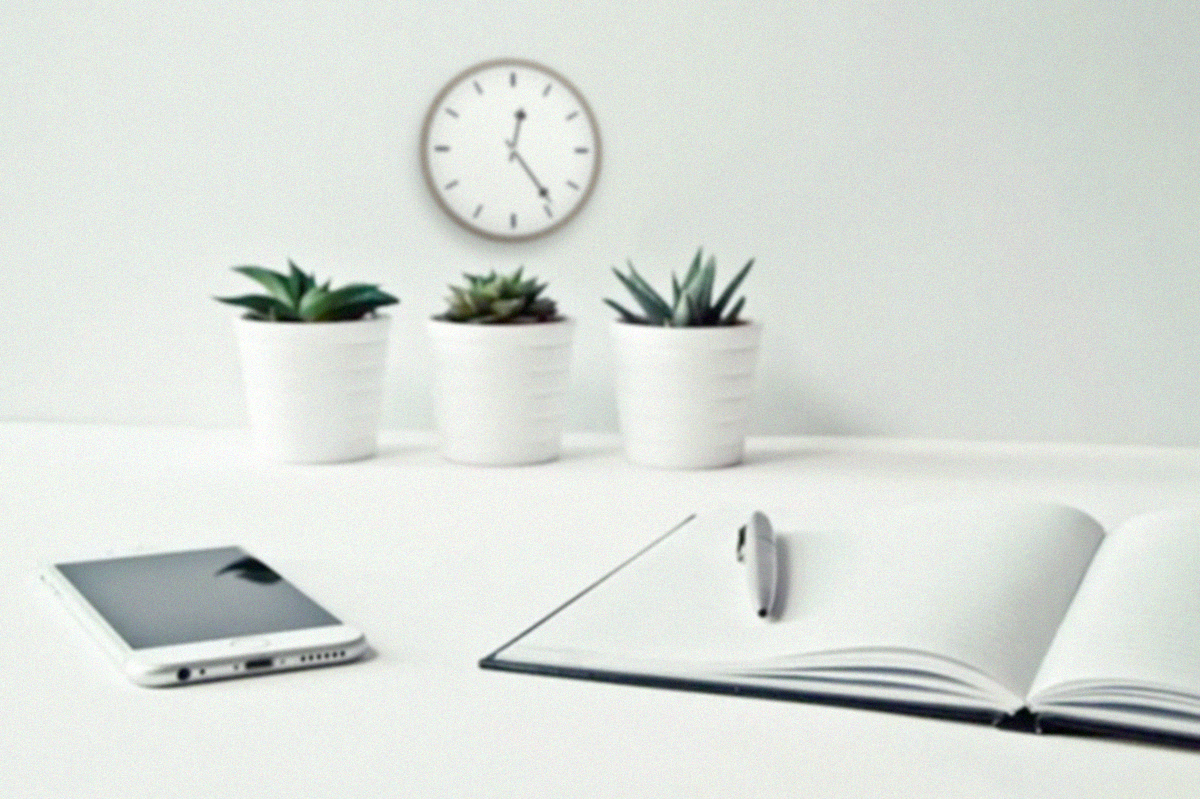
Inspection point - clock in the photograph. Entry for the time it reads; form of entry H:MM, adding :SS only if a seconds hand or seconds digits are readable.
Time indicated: 12:24
